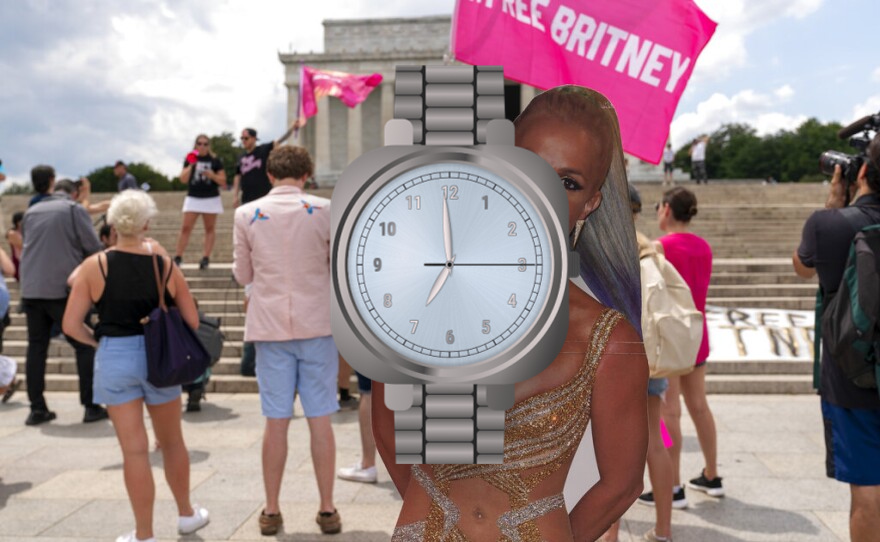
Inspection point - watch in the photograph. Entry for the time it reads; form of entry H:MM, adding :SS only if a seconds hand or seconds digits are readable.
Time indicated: 6:59:15
